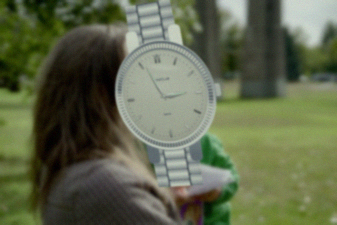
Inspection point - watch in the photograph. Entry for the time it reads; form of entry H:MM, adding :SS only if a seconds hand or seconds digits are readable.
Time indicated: 2:56
